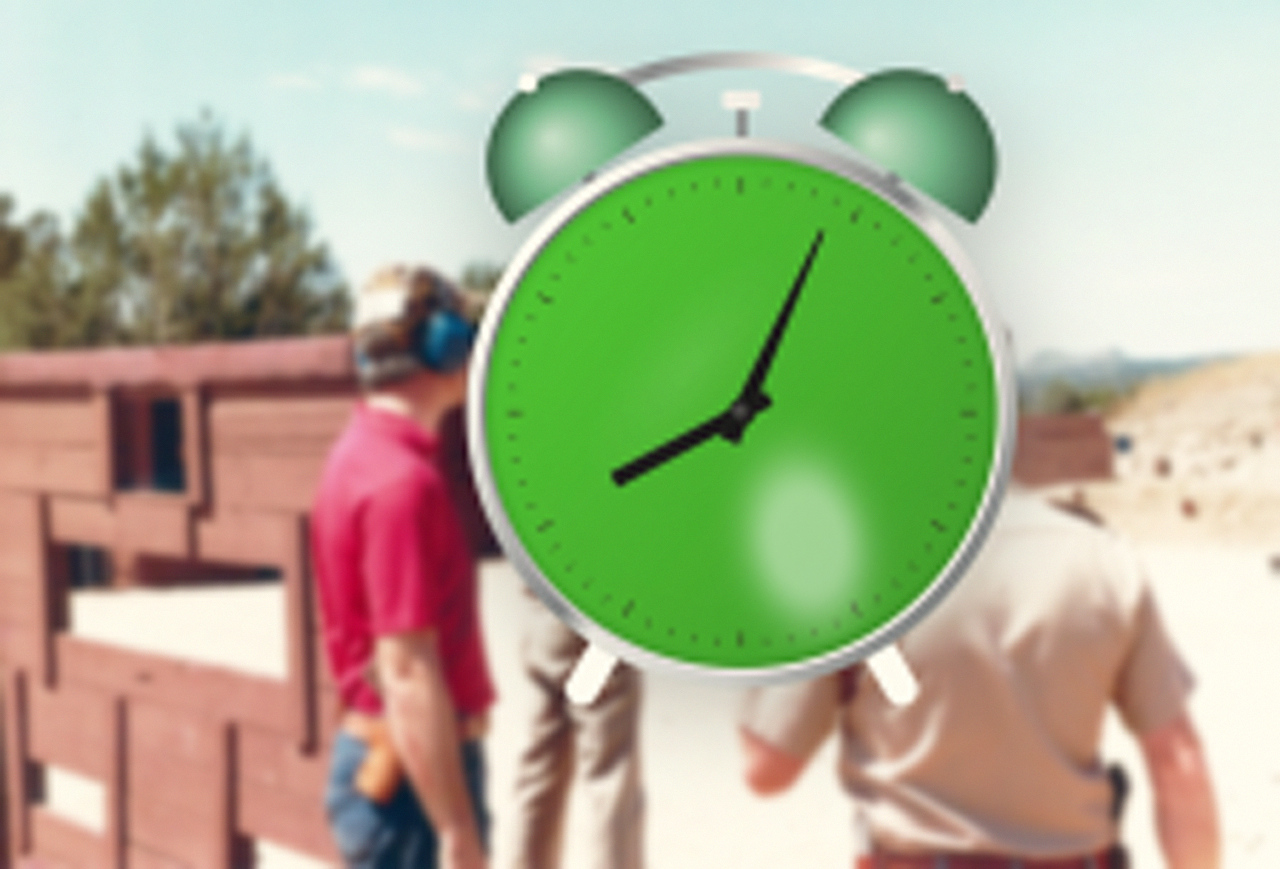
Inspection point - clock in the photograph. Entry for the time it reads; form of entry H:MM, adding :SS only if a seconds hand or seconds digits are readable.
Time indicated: 8:04
